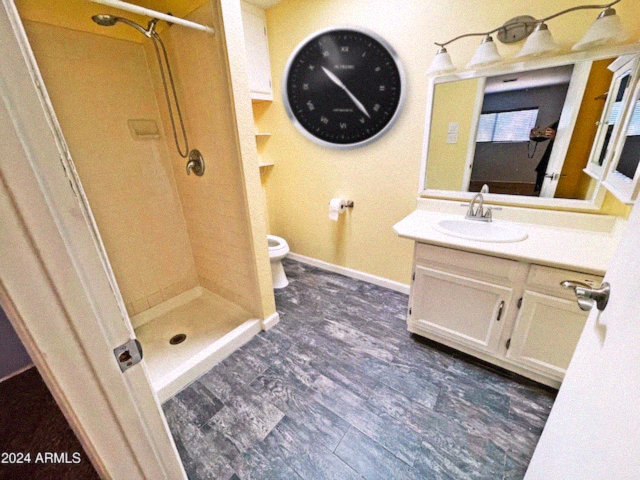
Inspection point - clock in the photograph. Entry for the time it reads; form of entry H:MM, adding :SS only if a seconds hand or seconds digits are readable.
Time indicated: 10:23
